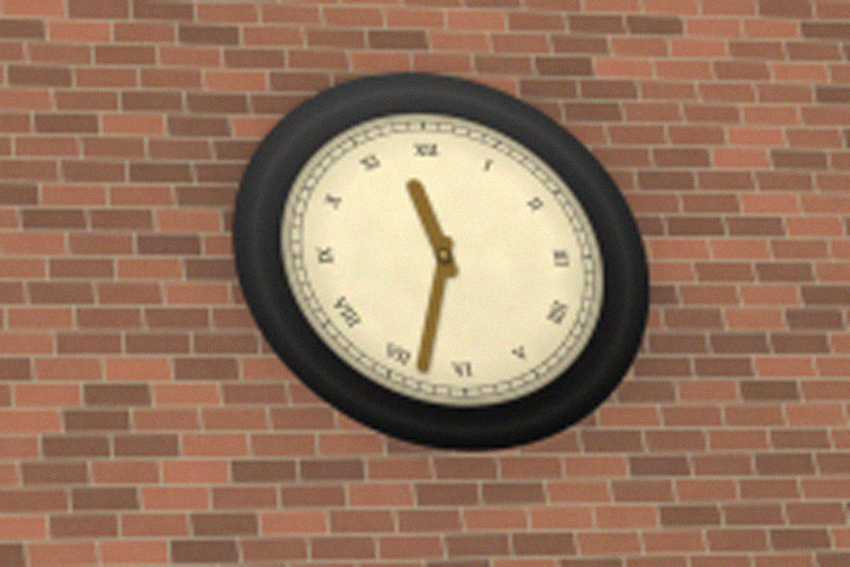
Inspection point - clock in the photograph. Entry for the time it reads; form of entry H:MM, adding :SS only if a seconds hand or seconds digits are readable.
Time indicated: 11:33
